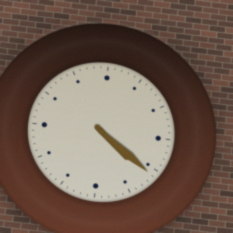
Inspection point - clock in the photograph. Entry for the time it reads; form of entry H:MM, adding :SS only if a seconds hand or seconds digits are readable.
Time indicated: 4:21
